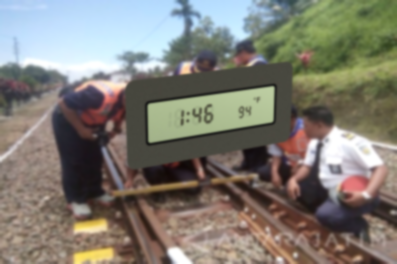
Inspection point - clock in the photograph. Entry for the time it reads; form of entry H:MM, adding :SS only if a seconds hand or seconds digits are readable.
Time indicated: 1:46
